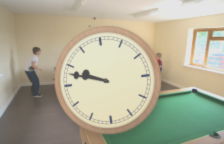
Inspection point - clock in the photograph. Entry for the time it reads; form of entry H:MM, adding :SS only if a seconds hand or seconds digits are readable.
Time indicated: 9:48
